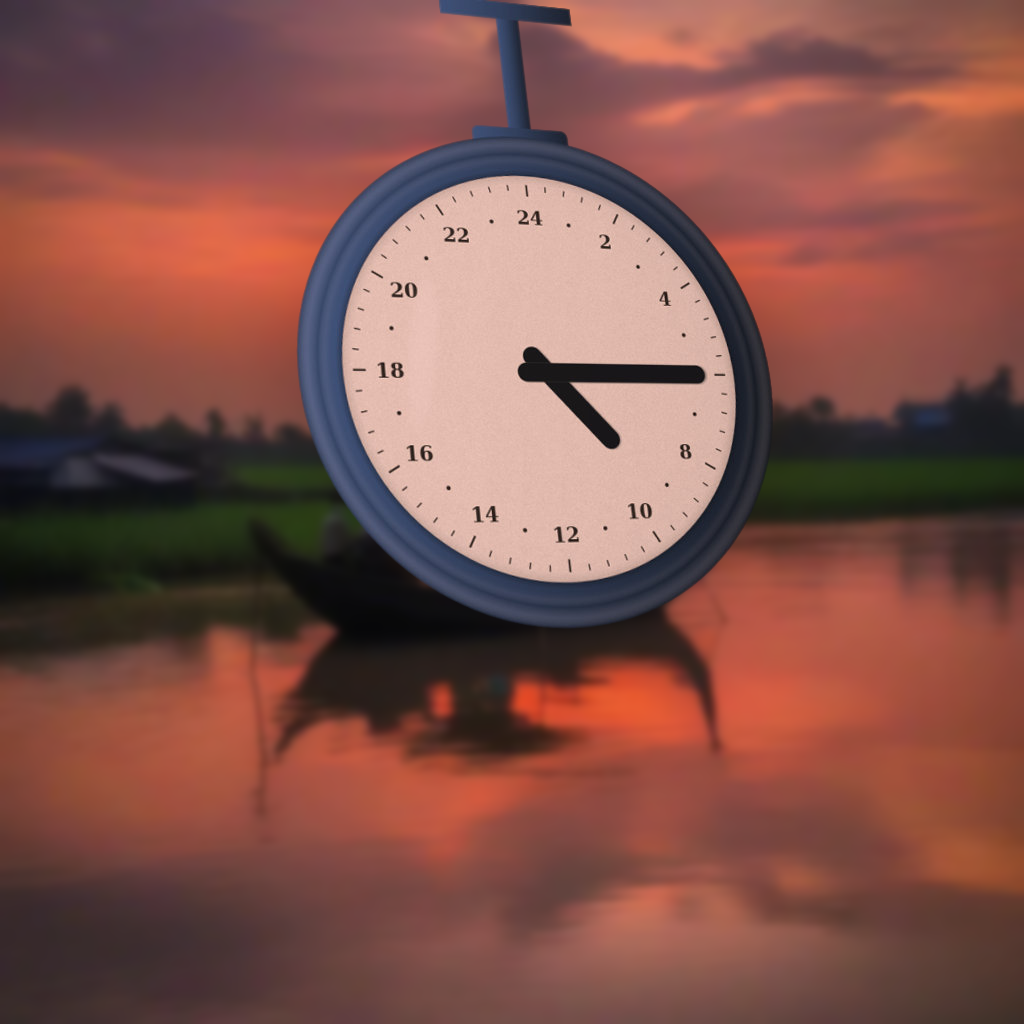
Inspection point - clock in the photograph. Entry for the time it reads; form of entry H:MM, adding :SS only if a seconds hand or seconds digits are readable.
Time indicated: 9:15
